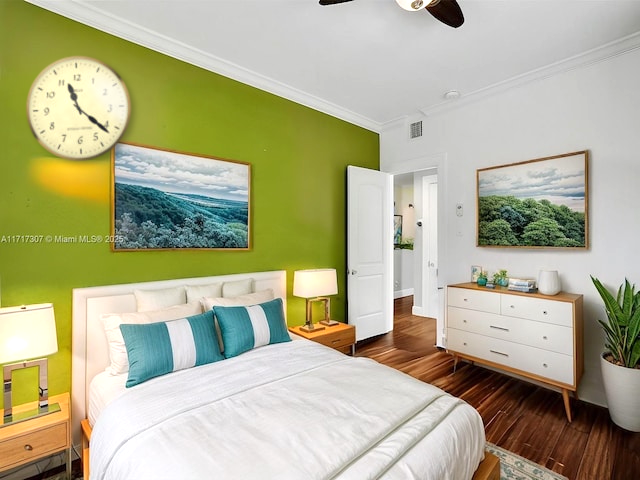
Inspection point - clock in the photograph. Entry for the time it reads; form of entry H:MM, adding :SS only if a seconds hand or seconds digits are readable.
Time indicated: 11:22
